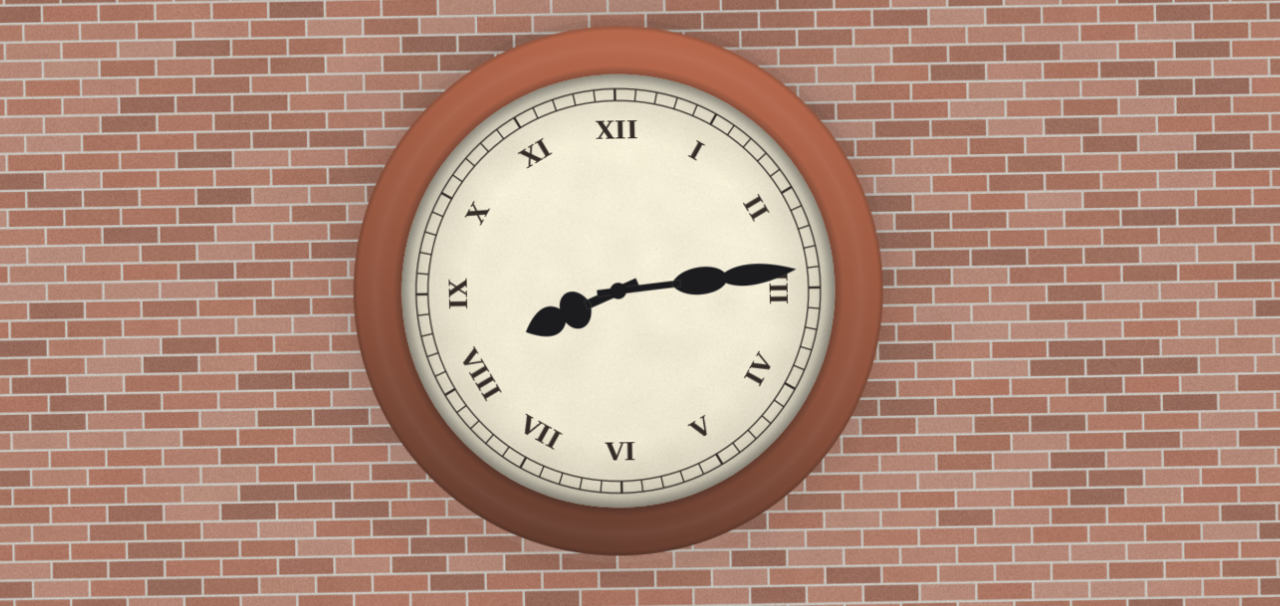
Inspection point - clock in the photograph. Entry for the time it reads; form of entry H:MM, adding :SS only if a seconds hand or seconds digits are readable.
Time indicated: 8:14
